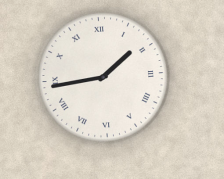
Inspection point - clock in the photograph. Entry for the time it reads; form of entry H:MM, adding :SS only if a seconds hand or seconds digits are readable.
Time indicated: 1:44
